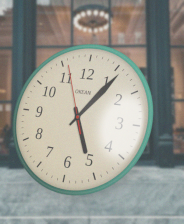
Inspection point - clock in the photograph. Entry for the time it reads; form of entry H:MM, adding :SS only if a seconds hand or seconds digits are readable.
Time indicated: 5:05:56
